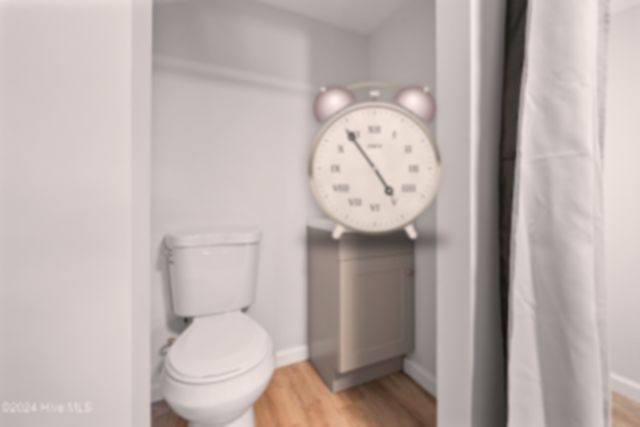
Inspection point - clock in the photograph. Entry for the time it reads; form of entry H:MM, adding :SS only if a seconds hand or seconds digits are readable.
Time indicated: 4:54
